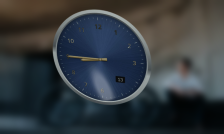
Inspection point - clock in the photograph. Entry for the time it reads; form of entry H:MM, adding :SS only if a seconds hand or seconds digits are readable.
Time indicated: 8:45
